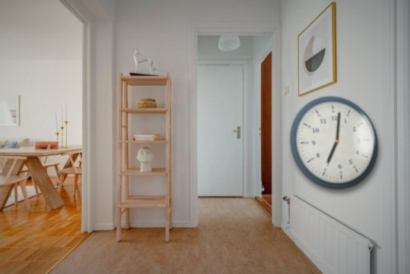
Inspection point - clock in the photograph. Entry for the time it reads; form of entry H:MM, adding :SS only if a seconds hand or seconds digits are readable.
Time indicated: 7:02
